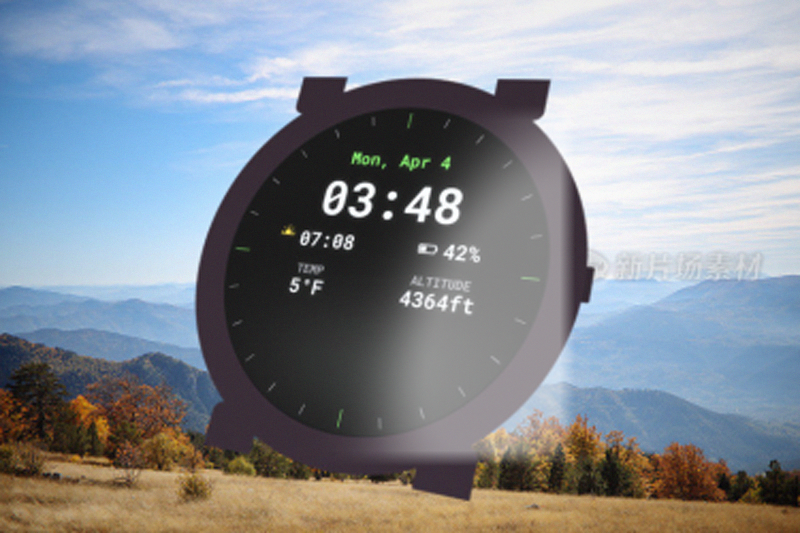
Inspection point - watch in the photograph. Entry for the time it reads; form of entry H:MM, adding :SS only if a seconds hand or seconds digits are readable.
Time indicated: 3:48
